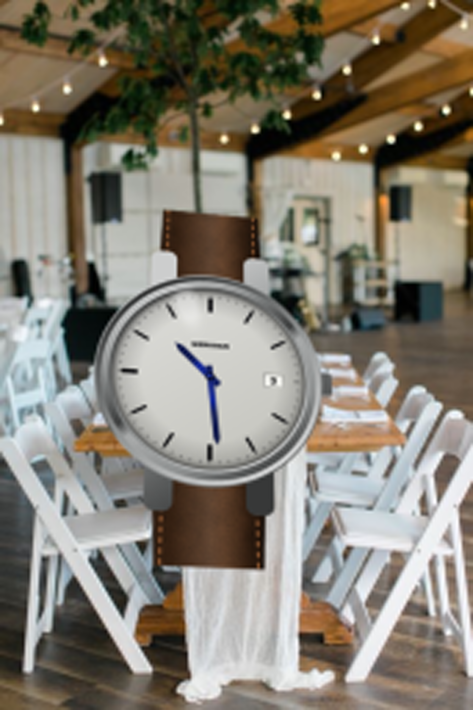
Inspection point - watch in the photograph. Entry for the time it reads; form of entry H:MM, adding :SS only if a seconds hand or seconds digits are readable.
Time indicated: 10:29
